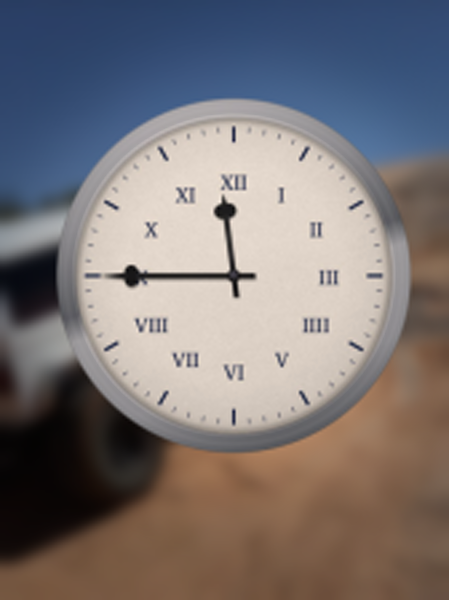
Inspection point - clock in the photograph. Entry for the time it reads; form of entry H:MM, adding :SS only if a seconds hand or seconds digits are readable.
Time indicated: 11:45
